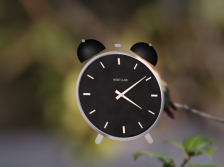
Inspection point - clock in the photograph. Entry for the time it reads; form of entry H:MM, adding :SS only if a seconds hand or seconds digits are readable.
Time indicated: 4:09
